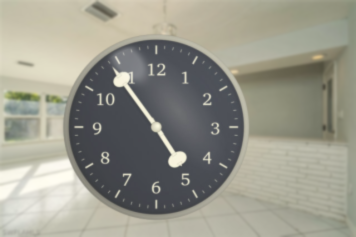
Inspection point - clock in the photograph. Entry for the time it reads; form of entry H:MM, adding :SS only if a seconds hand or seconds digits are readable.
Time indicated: 4:54
